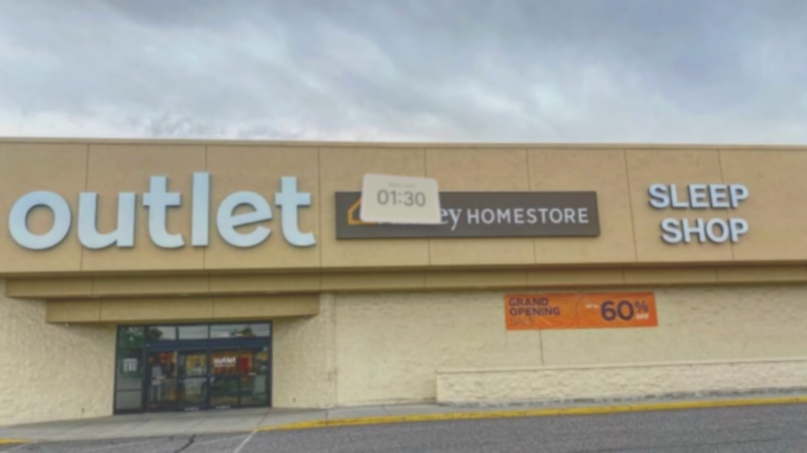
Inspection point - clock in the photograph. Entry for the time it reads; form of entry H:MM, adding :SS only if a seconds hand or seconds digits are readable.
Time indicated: 1:30
